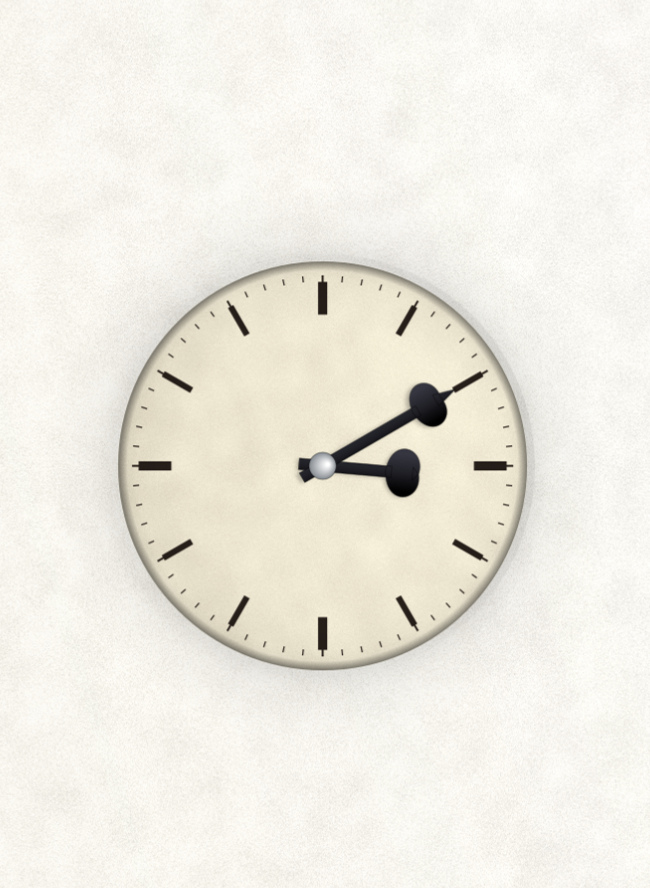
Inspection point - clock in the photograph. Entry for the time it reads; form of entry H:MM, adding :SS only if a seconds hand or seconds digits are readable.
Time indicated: 3:10
